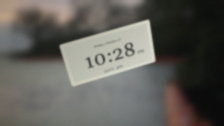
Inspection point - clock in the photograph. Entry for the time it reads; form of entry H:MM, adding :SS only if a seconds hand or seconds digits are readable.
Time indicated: 10:28
